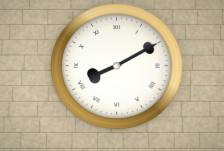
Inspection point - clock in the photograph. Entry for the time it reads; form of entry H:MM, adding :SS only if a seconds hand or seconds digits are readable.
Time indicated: 8:10
